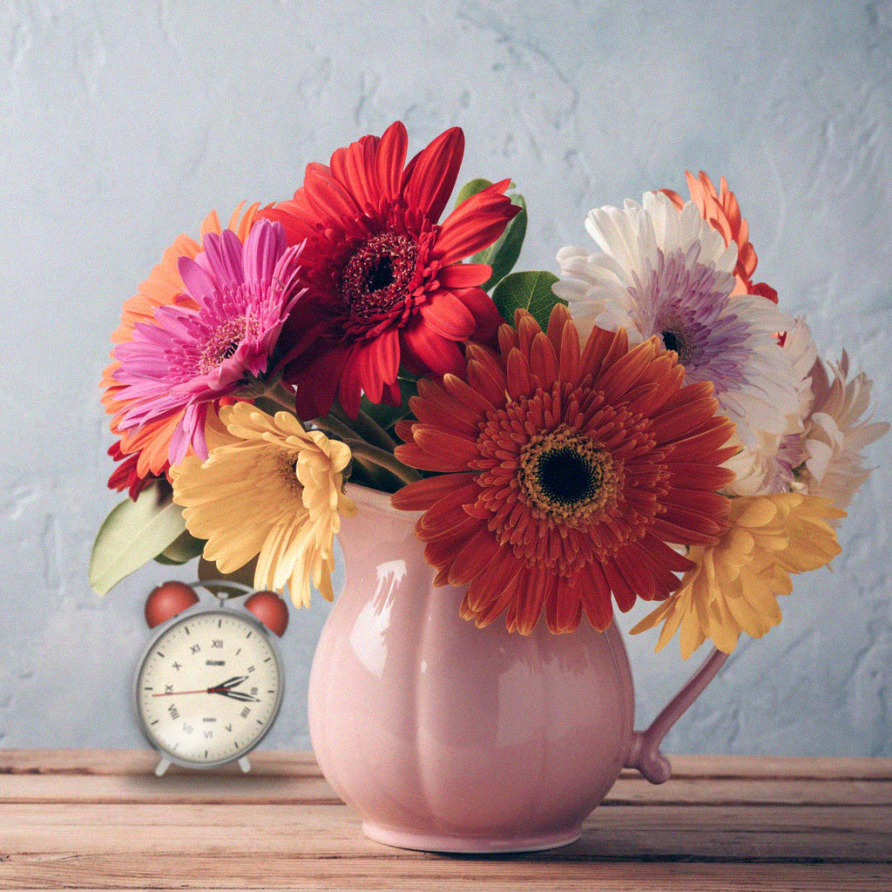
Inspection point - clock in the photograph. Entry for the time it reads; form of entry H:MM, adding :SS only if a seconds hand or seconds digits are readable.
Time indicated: 2:16:44
